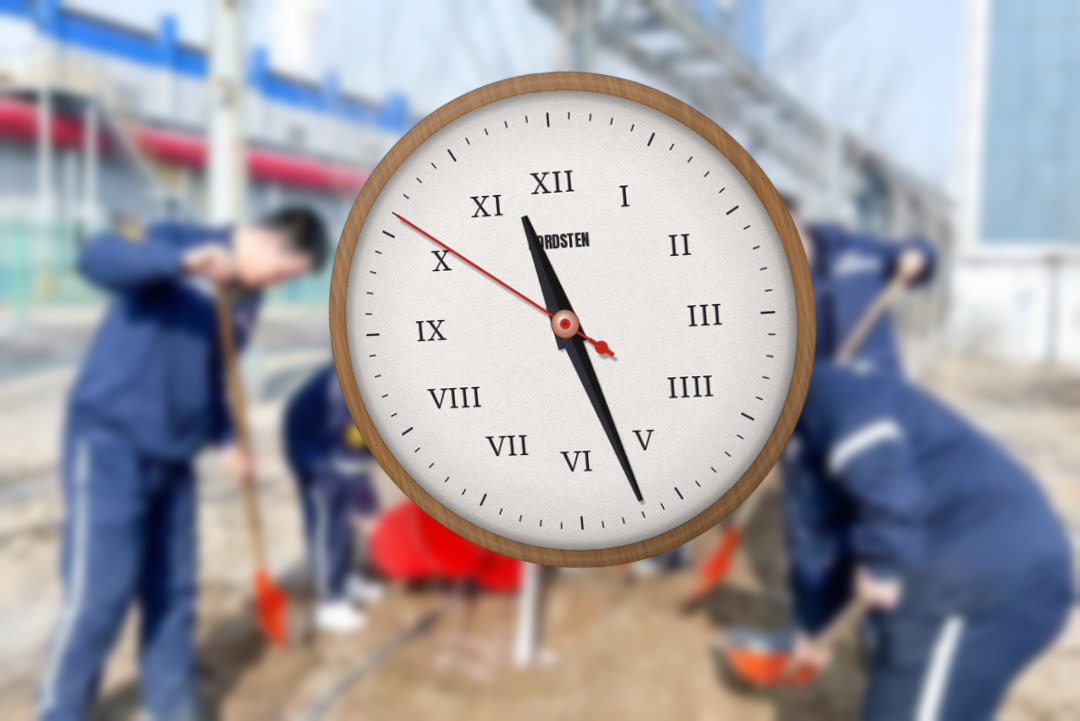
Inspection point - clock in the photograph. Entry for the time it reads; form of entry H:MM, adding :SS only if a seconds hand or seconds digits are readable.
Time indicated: 11:26:51
